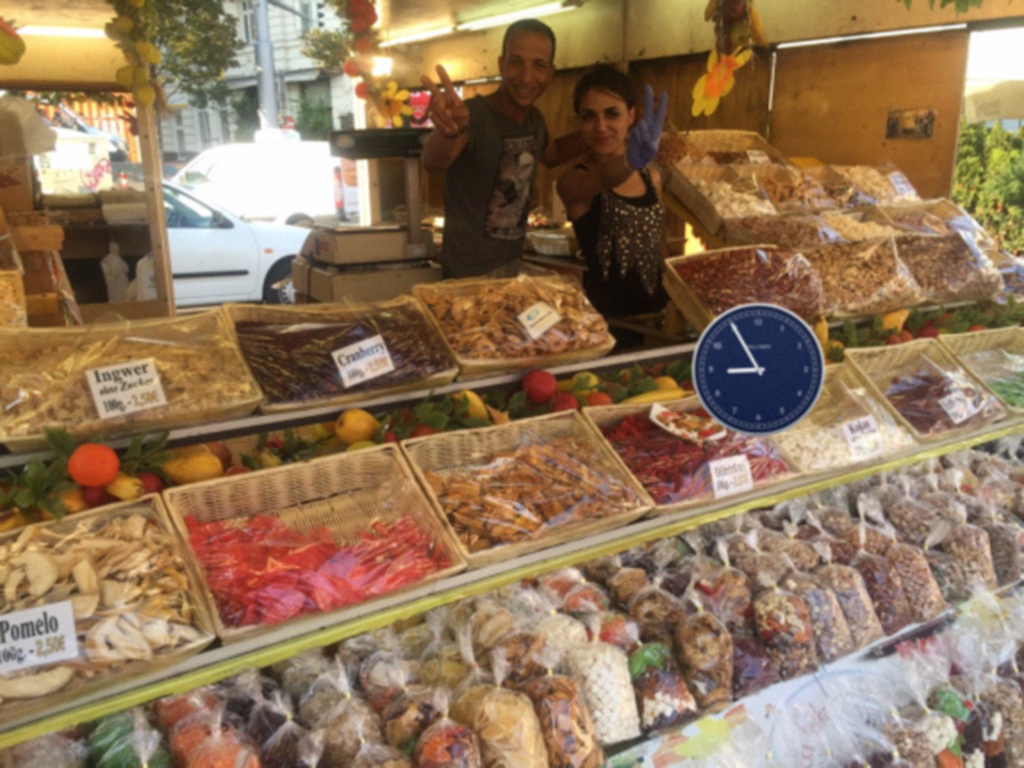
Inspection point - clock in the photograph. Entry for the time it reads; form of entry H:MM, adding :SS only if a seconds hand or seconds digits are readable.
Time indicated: 8:55
